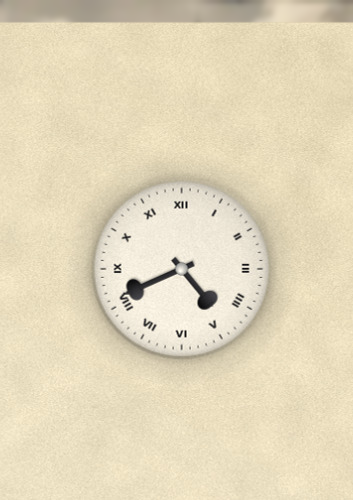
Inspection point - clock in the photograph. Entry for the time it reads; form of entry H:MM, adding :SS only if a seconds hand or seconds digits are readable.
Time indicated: 4:41
